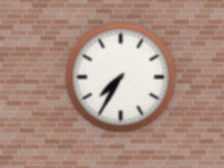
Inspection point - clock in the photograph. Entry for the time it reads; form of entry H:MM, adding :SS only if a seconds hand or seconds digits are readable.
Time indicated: 7:35
